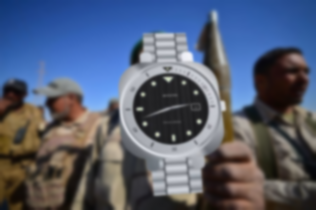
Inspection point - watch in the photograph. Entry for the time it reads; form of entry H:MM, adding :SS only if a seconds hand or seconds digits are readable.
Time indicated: 2:42
